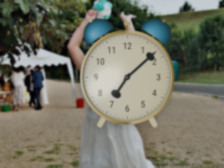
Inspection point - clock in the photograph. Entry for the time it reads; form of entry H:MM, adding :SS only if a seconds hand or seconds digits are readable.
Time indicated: 7:08
